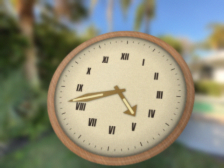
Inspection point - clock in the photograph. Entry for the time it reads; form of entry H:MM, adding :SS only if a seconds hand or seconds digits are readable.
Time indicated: 4:42
